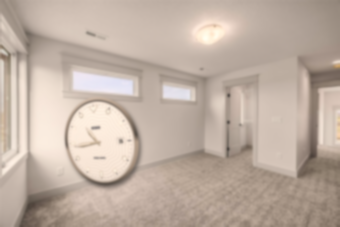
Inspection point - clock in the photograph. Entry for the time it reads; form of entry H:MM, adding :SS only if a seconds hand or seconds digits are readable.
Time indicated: 10:44
